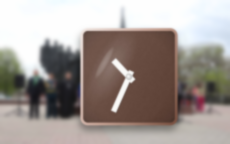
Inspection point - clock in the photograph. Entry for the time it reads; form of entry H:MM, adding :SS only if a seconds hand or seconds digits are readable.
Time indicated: 10:34
